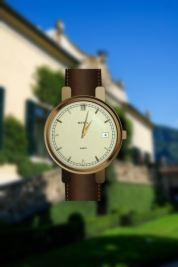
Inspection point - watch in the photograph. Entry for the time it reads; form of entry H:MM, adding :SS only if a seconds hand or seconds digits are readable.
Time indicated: 1:02
